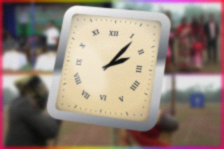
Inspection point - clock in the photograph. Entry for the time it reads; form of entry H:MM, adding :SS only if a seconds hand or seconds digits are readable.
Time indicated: 2:06
